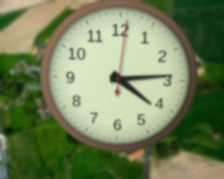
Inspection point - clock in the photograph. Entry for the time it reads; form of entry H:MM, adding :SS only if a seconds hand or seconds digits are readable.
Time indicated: 4:14:01
